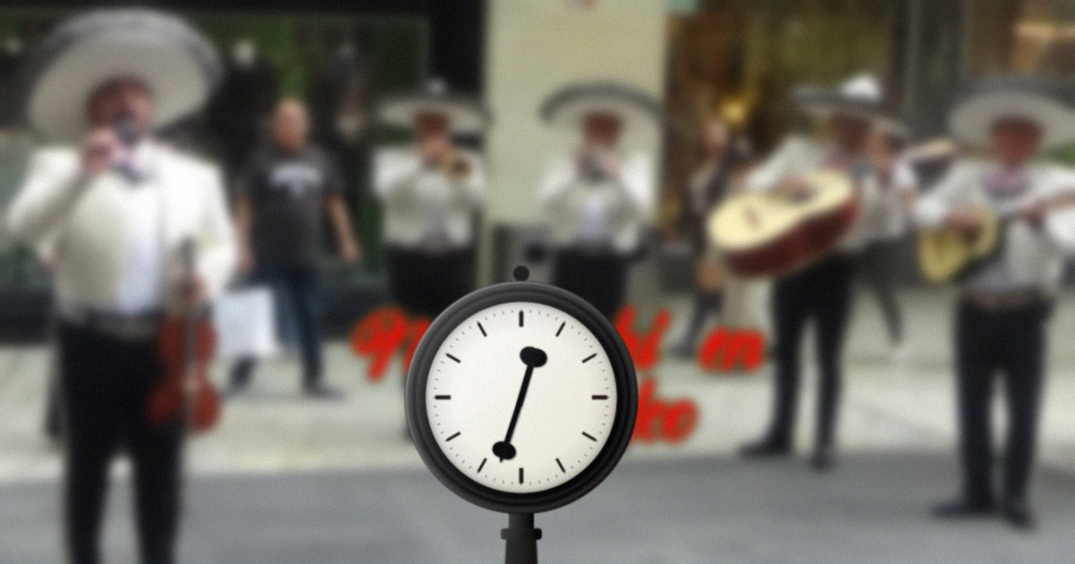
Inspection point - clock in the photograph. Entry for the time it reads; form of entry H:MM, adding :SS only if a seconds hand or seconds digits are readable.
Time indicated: 12:33
